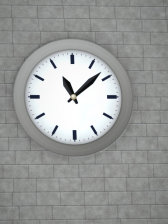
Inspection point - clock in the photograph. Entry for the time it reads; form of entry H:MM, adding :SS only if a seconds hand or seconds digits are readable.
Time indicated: 11:08
